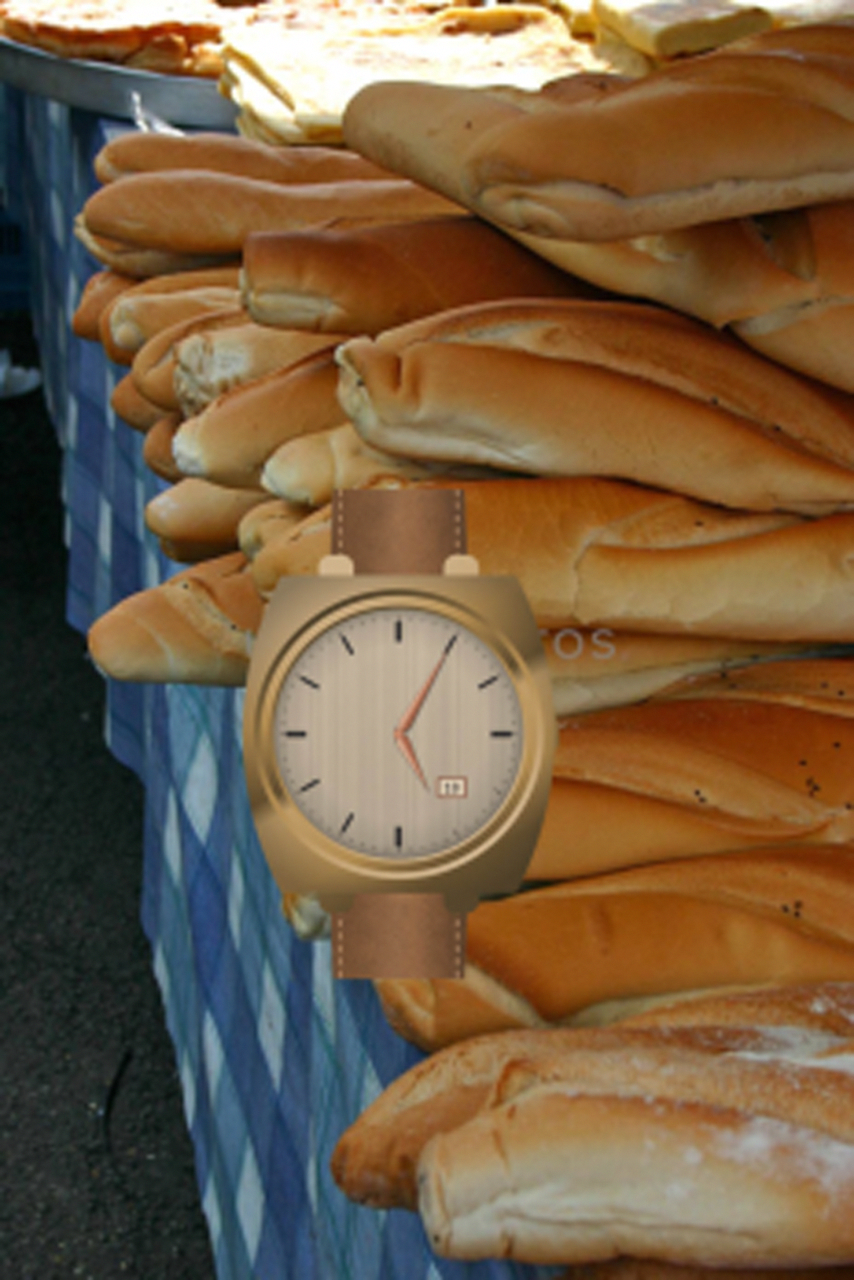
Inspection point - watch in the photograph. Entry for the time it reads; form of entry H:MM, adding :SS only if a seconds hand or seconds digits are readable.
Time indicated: 5:05
